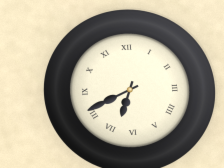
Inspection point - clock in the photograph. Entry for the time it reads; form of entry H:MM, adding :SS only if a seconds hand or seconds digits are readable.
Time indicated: 6:41
